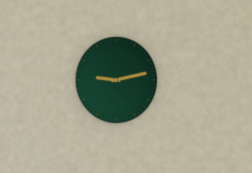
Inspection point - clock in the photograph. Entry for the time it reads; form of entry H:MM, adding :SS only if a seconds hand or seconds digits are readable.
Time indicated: 9:13
